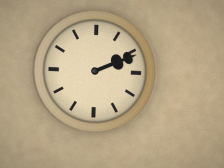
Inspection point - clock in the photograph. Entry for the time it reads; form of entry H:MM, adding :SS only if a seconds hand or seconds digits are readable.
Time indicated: 2:11
